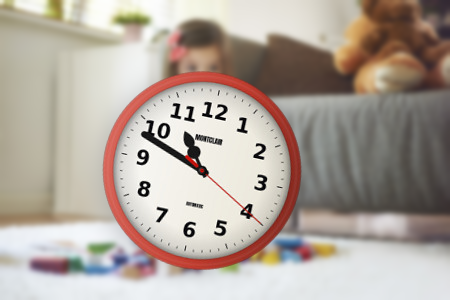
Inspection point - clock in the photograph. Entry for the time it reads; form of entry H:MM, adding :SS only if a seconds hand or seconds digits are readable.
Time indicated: 10:48:20
